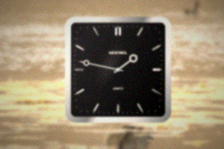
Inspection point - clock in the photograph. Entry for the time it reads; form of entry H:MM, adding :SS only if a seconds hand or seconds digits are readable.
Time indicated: 1:47
